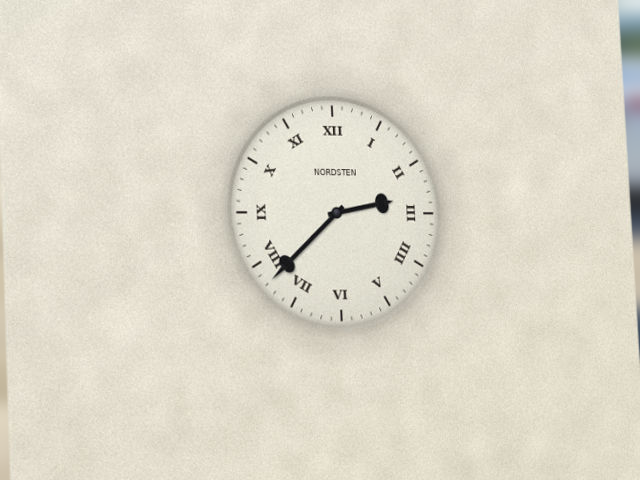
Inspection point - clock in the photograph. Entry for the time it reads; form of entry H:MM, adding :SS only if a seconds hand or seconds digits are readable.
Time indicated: 2:38
